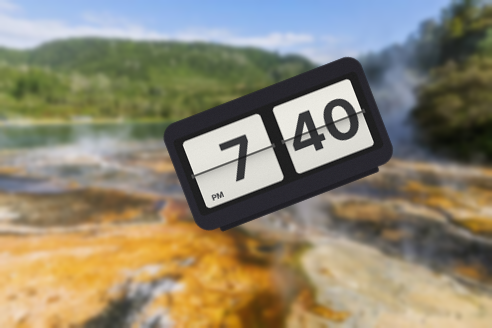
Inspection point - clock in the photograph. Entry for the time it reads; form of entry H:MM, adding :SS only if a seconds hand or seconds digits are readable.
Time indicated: 7:40
